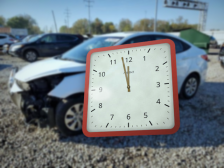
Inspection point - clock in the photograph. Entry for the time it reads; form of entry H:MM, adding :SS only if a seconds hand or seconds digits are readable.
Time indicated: 11:58
